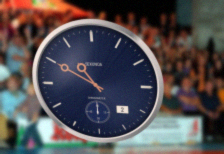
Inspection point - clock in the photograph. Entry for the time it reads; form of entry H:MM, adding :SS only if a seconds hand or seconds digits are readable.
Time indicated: 10:50
